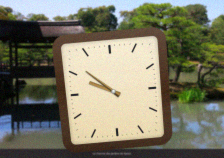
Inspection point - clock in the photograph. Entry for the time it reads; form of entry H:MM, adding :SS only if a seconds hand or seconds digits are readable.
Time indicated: 9:52
